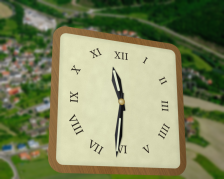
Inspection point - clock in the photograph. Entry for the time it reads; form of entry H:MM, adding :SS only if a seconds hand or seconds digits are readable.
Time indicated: 11:31
